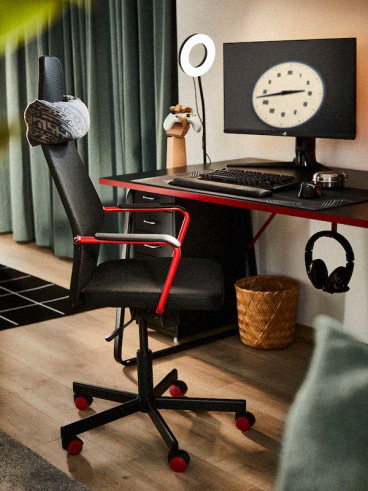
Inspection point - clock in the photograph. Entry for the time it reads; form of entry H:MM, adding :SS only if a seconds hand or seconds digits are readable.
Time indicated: 2:43
